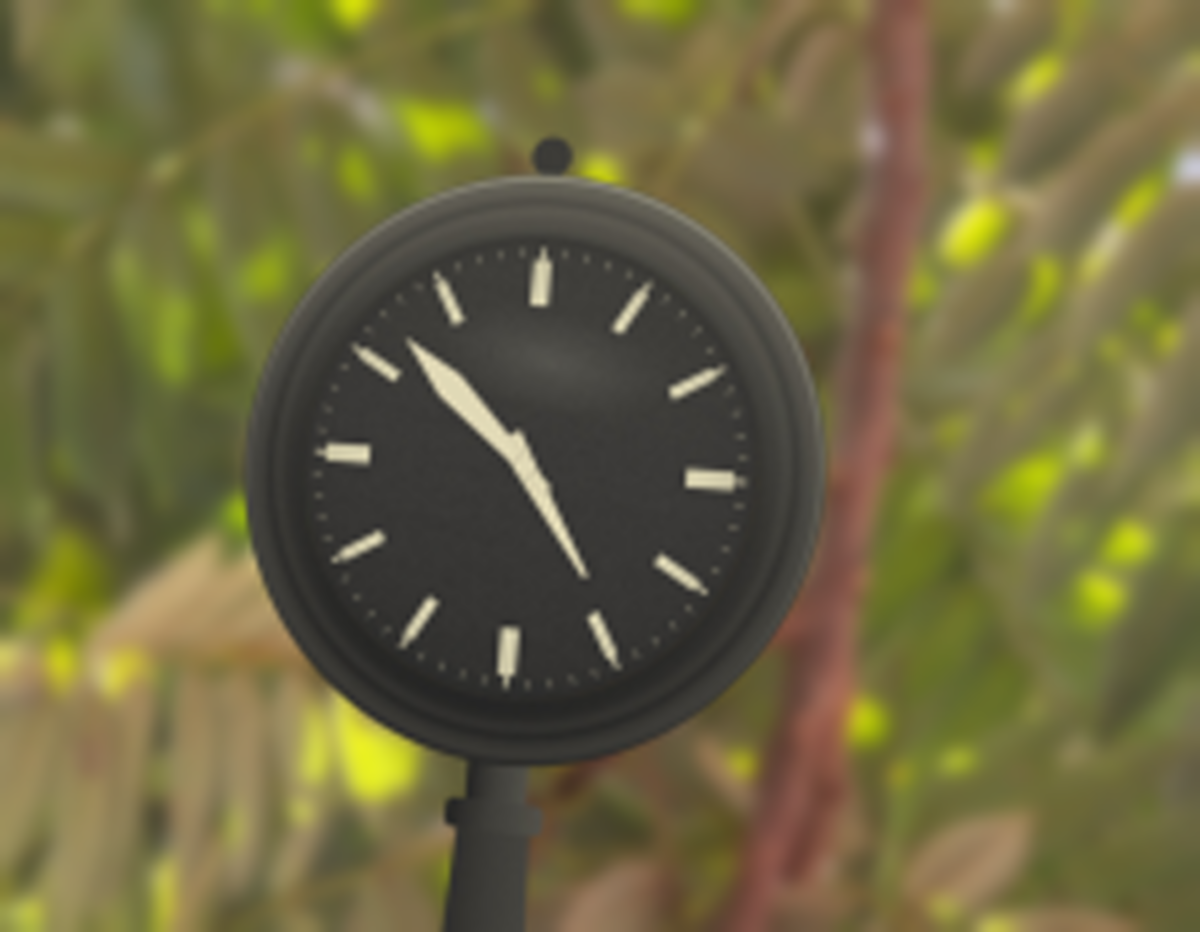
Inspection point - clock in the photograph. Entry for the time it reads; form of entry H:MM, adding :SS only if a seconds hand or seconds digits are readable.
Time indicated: 4:52
